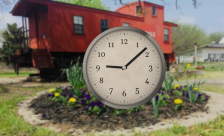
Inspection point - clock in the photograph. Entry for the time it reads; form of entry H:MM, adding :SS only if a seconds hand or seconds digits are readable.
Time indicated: 9:08
